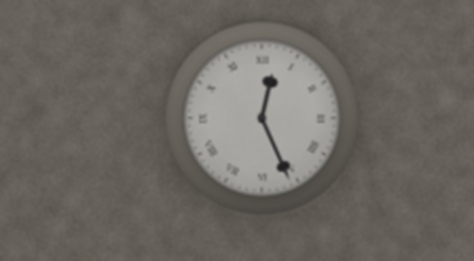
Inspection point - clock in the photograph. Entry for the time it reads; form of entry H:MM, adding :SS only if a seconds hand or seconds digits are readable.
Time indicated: 12:26
